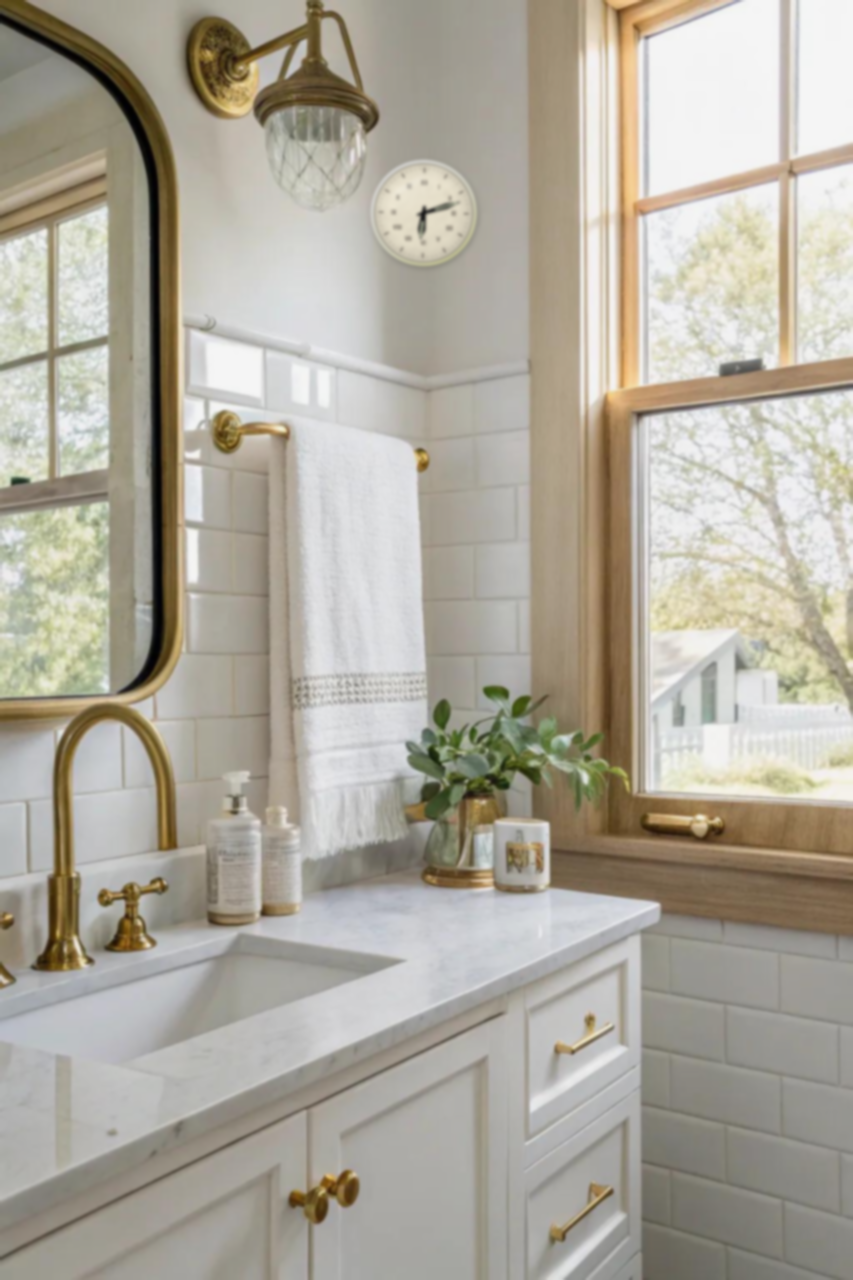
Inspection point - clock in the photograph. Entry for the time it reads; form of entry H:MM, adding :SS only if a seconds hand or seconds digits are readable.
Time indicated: 6:12
